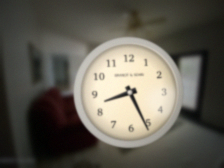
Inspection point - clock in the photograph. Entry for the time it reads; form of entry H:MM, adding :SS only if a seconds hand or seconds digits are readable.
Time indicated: 8:26
